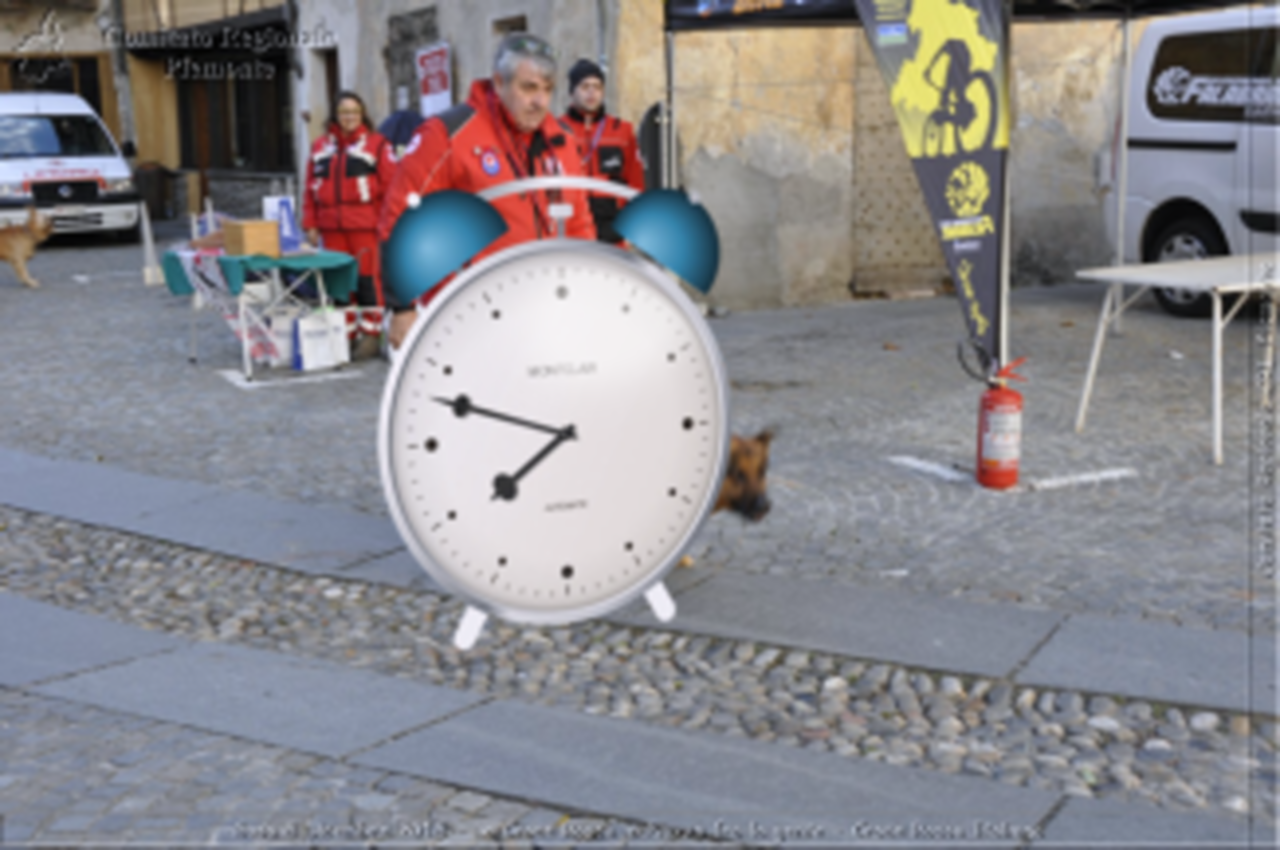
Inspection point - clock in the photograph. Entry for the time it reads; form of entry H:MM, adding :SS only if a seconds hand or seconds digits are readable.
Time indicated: 7:48
